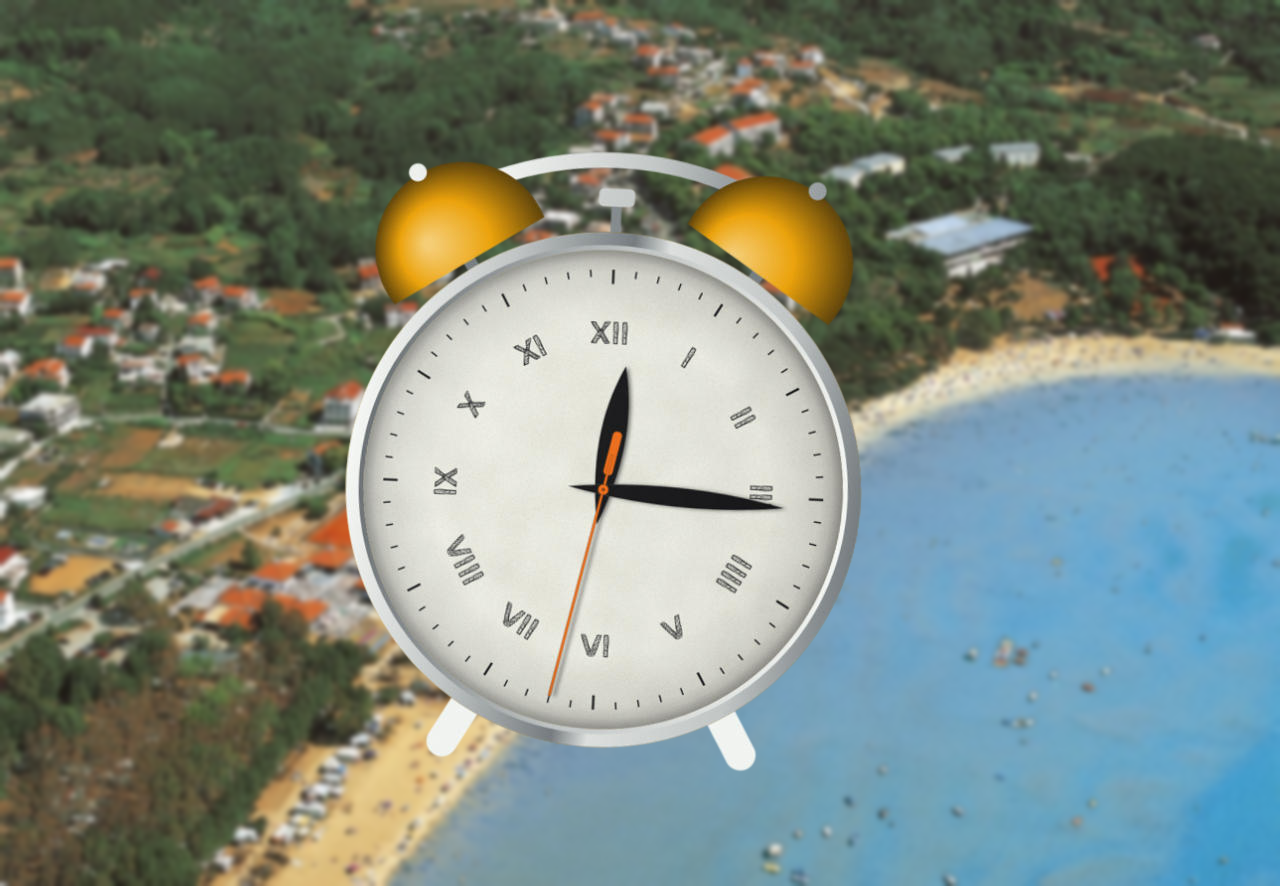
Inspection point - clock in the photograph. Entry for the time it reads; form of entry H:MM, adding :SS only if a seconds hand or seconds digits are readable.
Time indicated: 12:15:32
